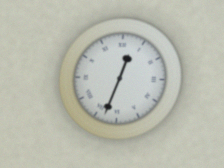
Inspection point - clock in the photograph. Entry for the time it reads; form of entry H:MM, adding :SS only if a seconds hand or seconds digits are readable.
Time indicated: 12:33
